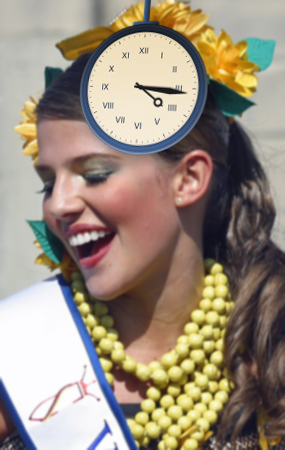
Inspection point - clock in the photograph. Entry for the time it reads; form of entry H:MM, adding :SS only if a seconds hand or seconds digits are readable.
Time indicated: 4:16
